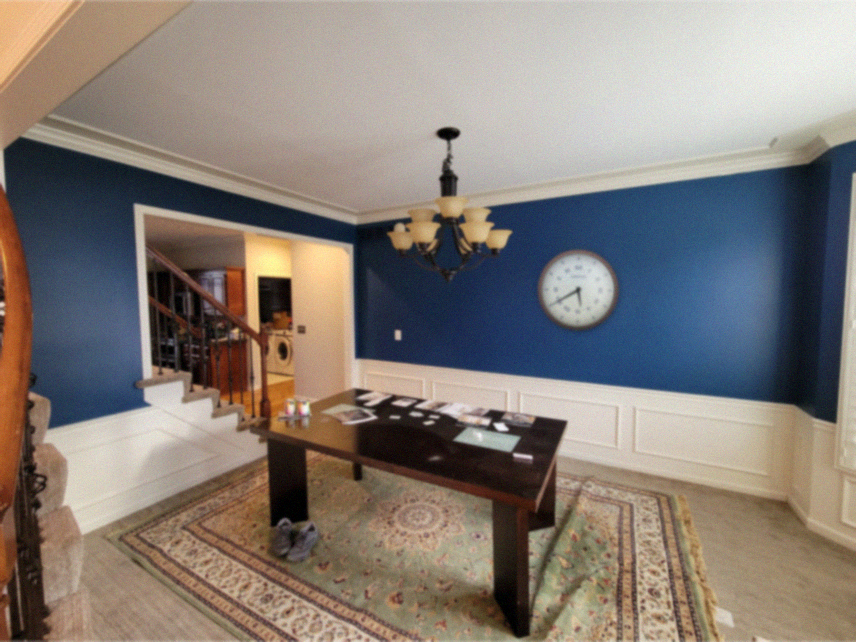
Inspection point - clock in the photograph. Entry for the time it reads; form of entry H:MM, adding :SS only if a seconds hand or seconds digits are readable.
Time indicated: 5:40
